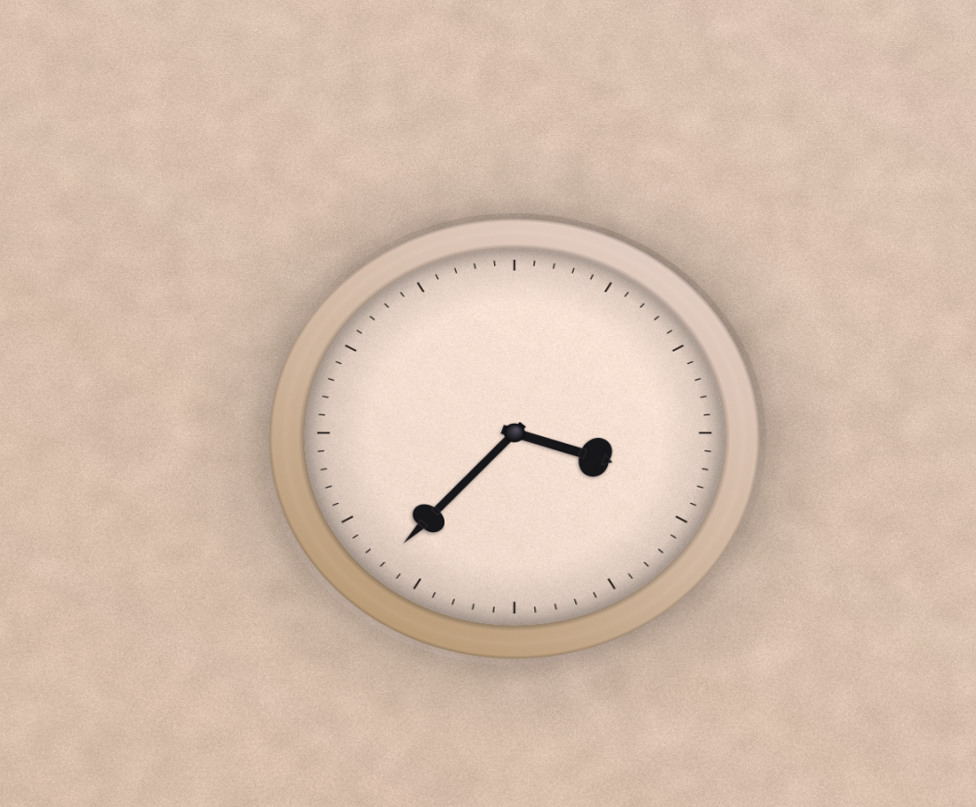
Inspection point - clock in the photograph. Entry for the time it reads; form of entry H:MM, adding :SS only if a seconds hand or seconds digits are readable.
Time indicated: 3:37
